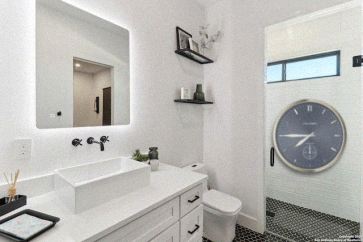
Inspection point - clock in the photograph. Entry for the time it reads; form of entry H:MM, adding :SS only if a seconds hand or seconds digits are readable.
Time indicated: 7:45
